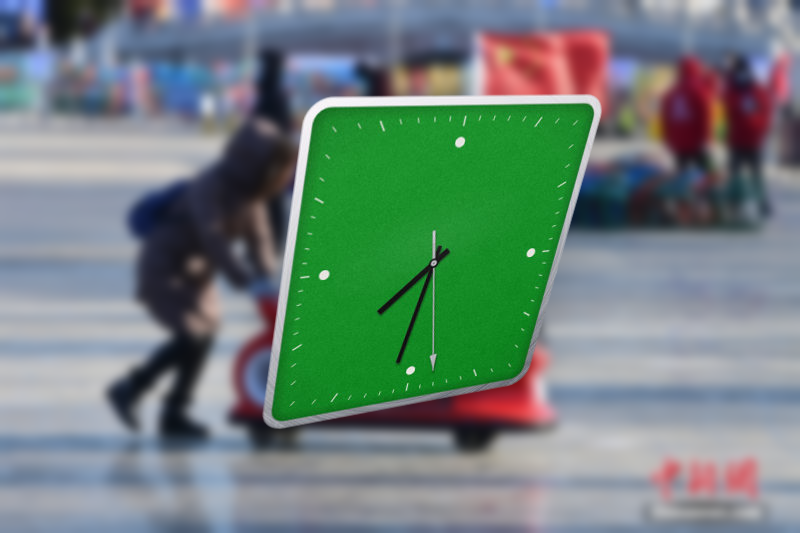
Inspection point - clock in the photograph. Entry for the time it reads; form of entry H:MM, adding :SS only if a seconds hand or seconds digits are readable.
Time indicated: 7:31:28
